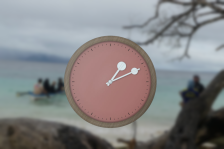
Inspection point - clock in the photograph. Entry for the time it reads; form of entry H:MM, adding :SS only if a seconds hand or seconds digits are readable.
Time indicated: 1:11
